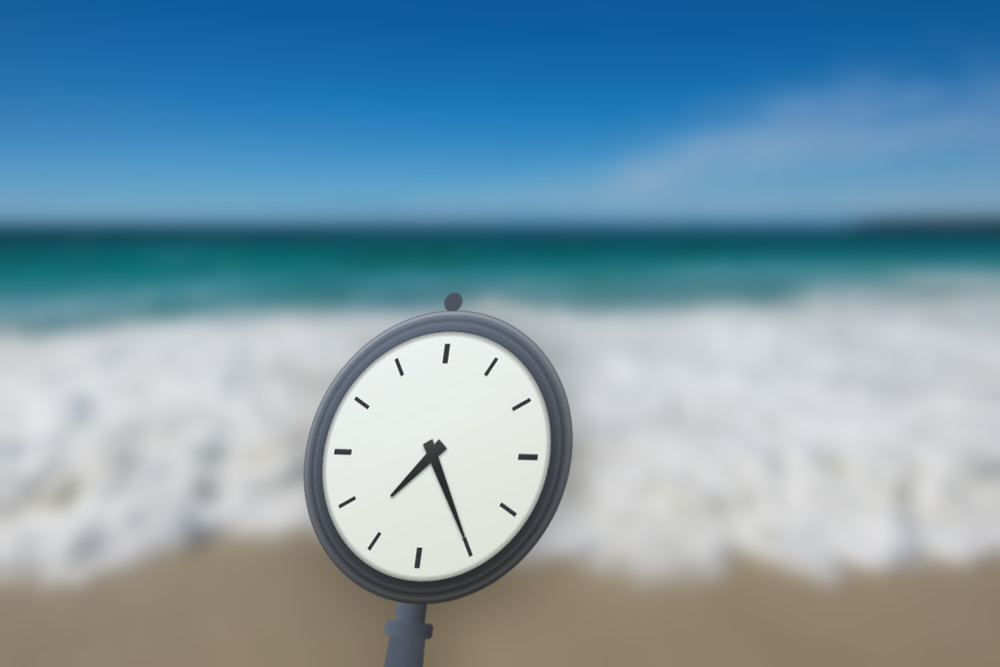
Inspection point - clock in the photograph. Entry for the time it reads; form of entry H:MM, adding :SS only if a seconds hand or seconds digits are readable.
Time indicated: 7:25
